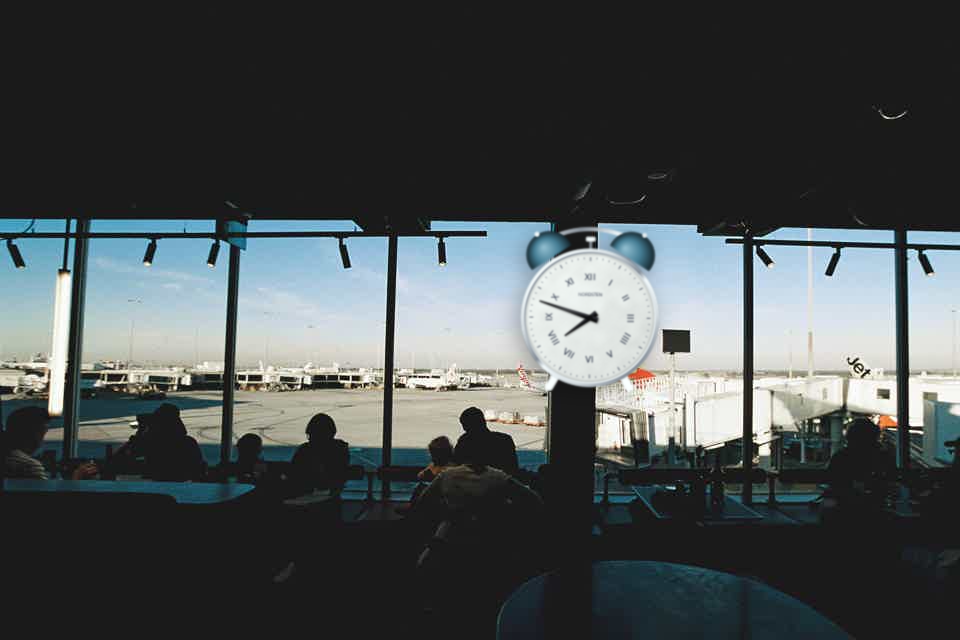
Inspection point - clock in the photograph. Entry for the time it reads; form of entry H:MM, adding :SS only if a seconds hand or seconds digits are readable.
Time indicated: 7:48
